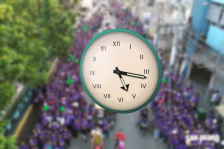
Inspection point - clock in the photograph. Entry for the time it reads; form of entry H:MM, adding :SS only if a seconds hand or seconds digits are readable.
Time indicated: 5:17
